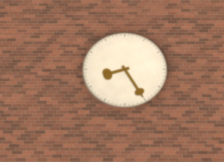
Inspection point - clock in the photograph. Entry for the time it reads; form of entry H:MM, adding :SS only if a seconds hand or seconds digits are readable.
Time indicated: 8:25
